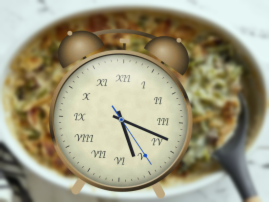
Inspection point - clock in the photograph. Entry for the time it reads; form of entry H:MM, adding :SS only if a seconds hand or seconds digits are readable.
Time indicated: 5:18:24
